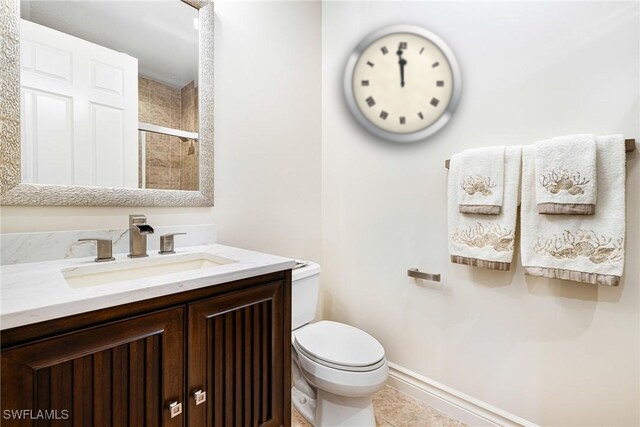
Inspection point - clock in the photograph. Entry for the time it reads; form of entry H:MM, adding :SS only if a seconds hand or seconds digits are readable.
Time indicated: 11:59
